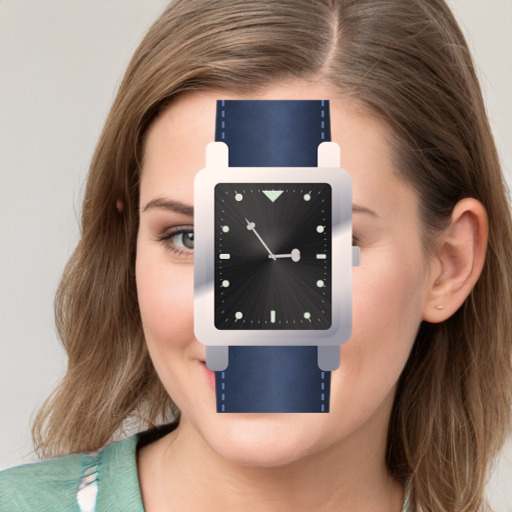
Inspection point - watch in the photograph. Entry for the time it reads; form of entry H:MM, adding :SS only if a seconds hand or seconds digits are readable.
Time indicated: 2:54
